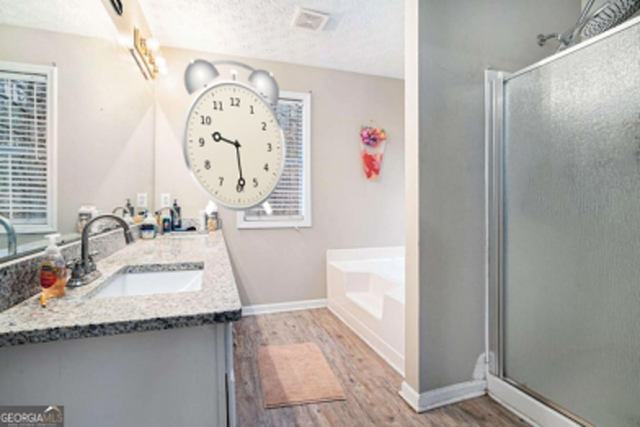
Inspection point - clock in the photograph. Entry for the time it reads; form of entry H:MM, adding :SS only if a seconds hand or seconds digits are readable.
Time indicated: 9:29
